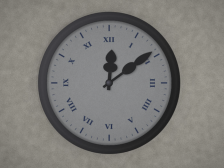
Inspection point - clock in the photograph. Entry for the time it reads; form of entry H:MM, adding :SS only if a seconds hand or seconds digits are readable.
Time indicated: 12:09
